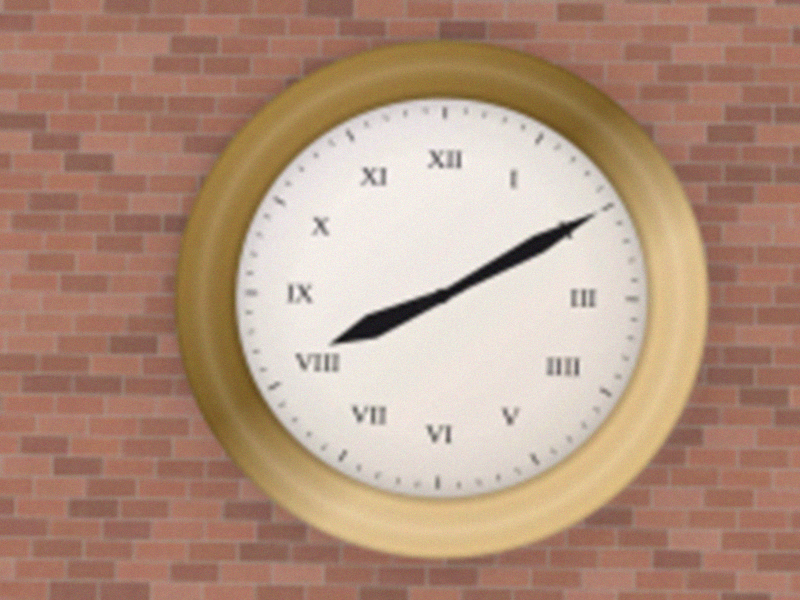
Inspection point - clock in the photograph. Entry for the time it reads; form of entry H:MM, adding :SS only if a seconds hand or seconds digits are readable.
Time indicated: 8:10
